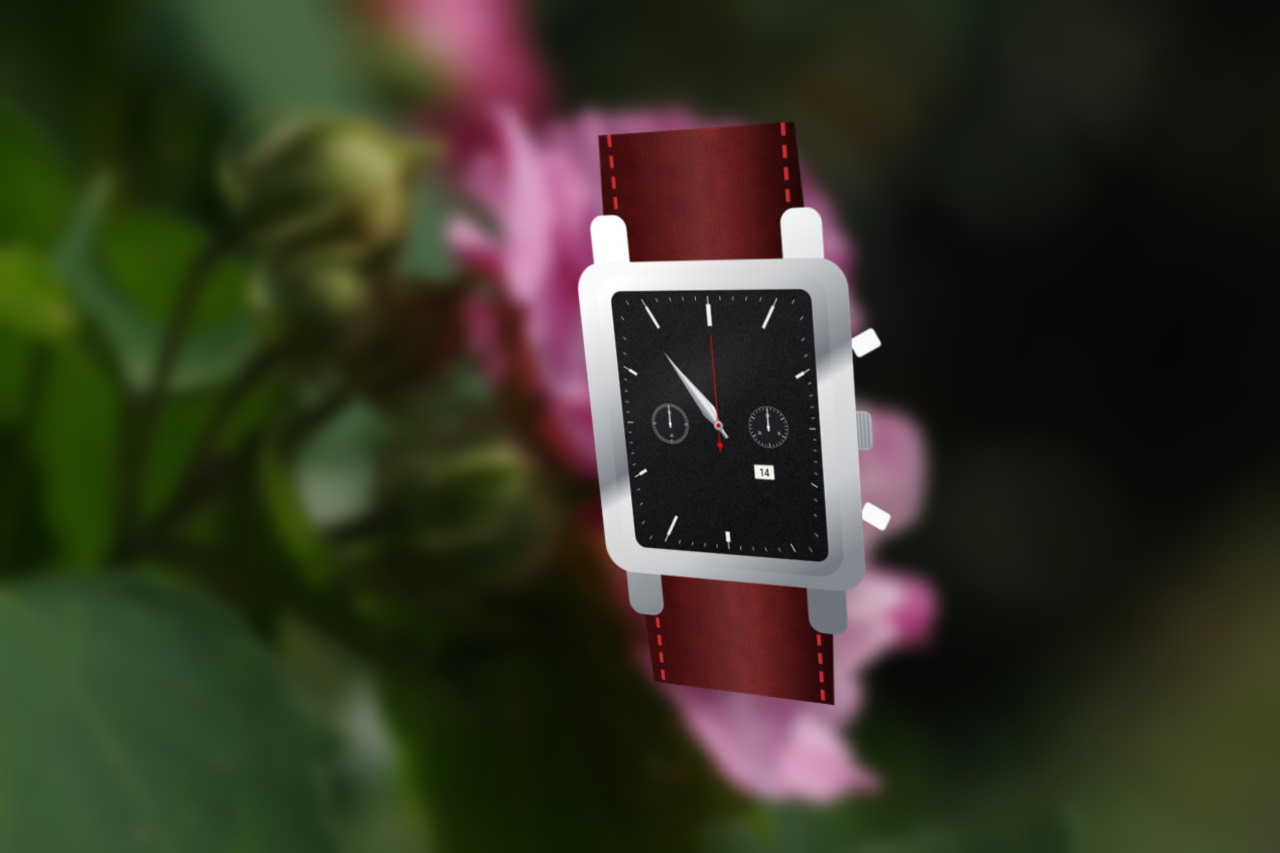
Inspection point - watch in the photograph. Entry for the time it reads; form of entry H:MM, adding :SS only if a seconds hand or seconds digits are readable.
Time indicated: 10:54
